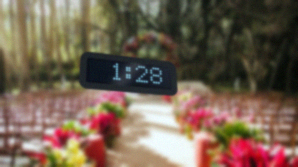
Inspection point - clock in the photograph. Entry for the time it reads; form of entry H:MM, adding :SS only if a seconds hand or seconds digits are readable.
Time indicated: 1:28
